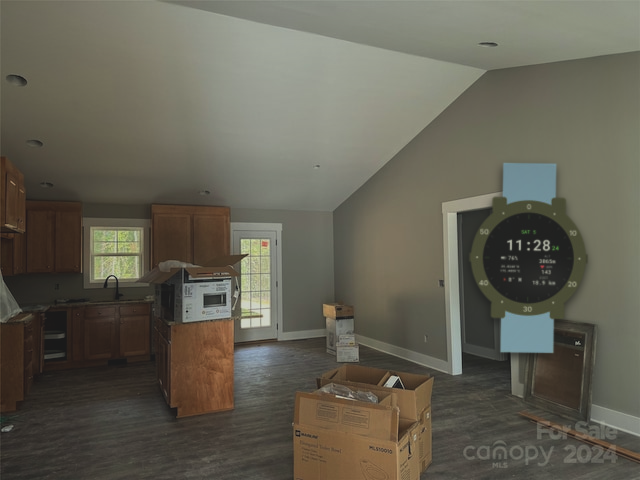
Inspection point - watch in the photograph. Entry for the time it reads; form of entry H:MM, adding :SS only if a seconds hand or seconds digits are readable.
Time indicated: 11:28
